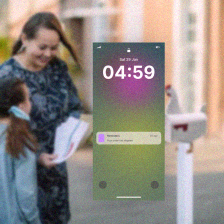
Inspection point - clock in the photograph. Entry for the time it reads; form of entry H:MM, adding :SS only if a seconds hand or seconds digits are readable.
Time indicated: 4:59
